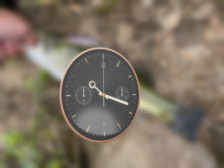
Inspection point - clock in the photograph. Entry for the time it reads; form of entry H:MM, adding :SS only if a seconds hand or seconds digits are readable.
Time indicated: 10:18
